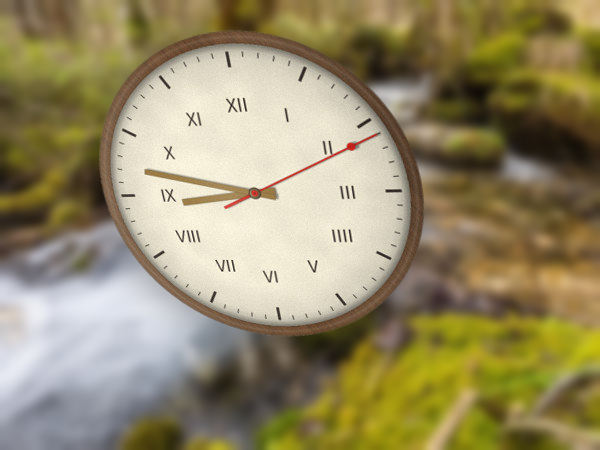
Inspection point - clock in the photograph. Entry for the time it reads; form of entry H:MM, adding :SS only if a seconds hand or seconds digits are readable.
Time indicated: 8:47:11
